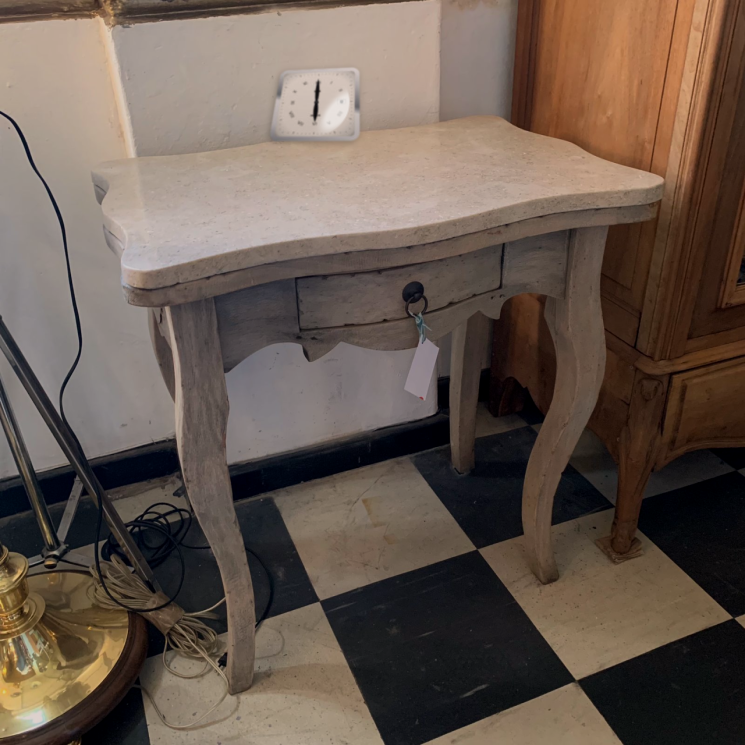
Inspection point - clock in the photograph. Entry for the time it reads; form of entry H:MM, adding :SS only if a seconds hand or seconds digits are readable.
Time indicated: 6:00
